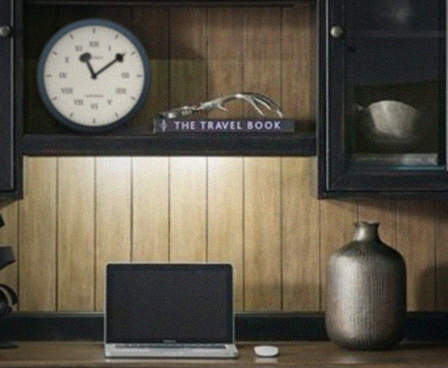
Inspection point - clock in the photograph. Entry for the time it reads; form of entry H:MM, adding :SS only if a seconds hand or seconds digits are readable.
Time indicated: 11:09
